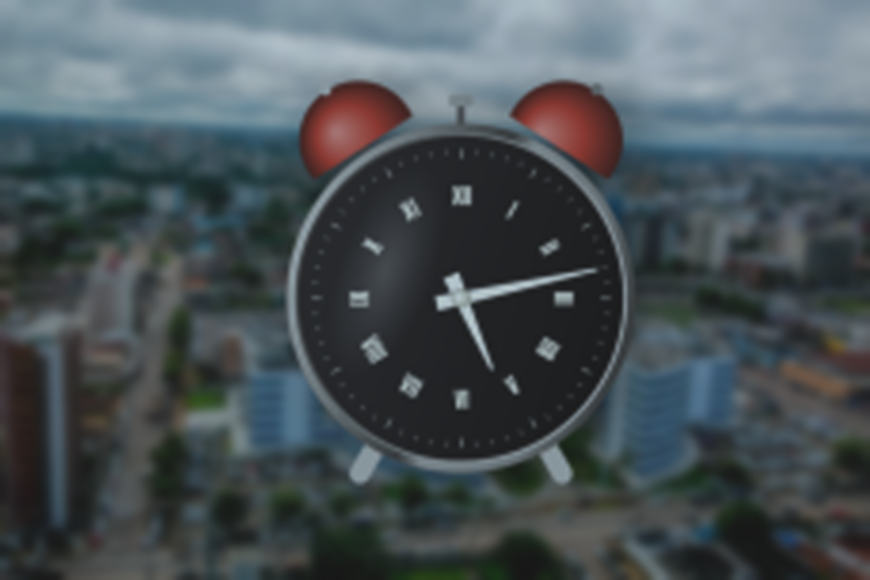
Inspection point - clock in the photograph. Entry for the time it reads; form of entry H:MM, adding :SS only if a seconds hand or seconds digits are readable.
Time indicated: 5:13
